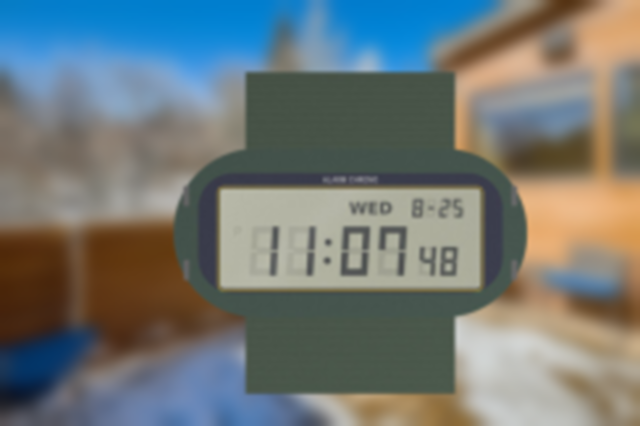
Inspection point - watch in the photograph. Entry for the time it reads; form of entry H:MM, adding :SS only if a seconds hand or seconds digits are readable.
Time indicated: 11:07:48
